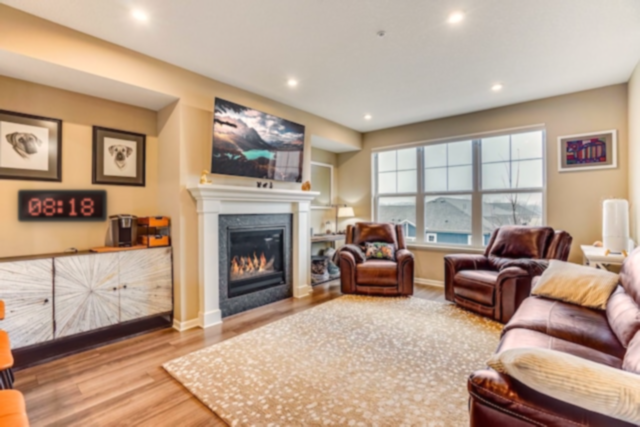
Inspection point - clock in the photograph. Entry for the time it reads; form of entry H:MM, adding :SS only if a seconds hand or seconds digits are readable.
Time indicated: 8:18
